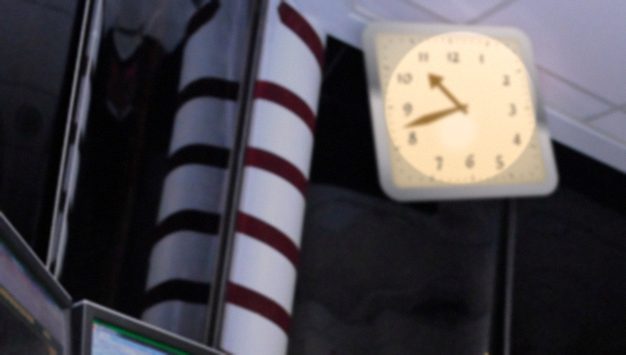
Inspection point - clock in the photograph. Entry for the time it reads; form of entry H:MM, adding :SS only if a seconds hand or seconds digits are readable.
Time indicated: 10:42
